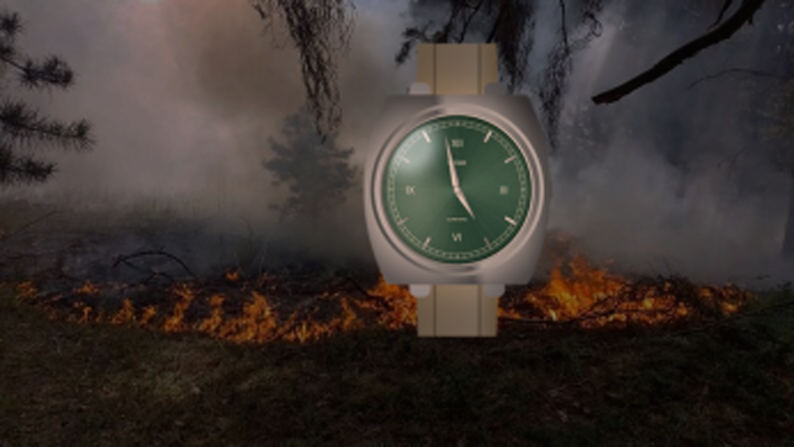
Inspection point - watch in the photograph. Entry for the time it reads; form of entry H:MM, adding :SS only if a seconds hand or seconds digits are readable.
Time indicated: 4:58
